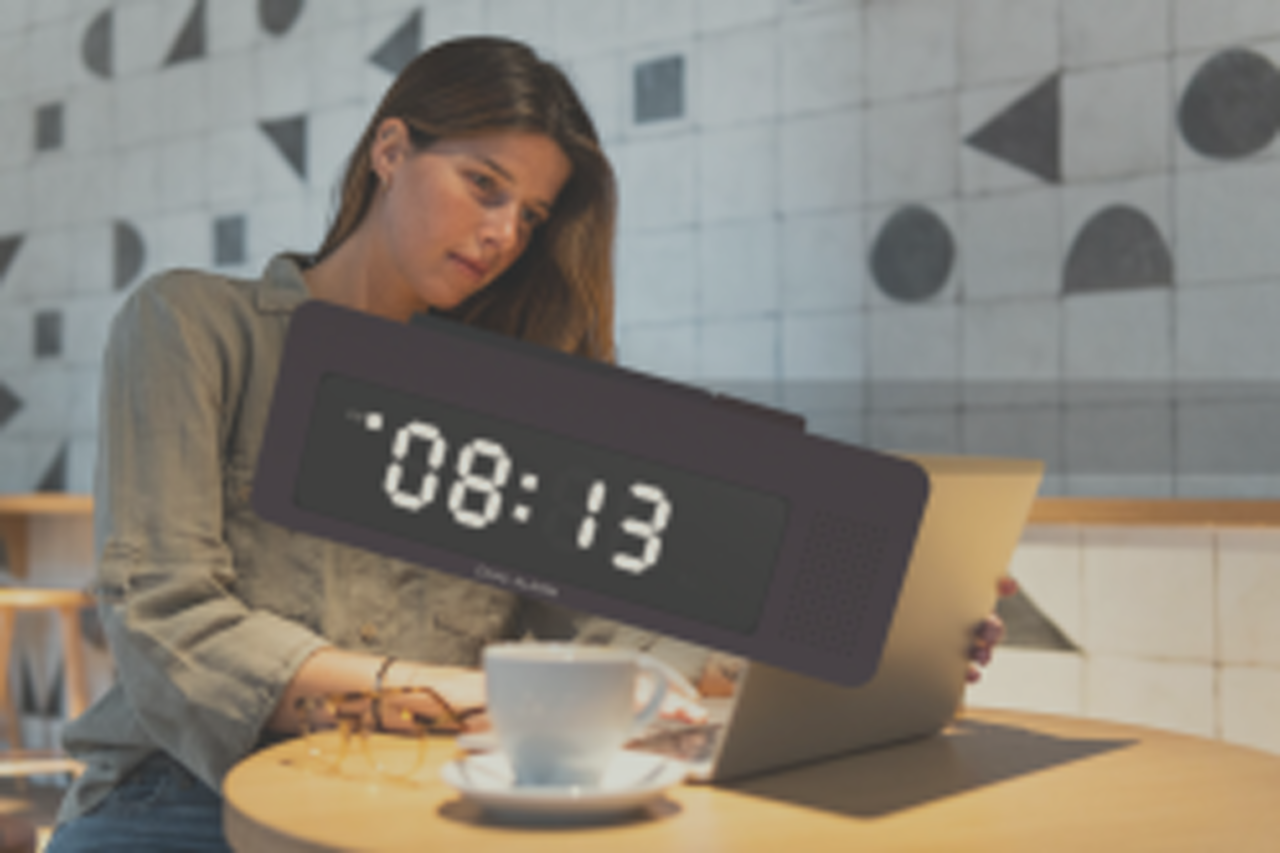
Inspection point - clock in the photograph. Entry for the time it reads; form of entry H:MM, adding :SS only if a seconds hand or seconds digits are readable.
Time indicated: 8:13
